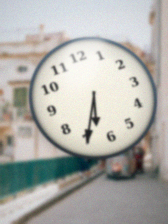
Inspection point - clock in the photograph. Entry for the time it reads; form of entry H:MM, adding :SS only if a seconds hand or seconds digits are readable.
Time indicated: 6:35
